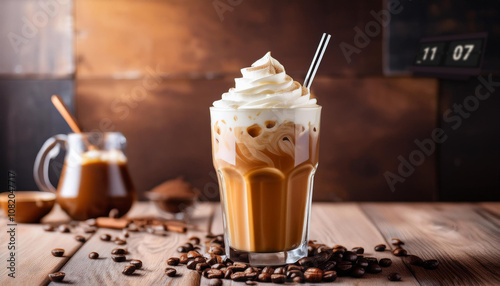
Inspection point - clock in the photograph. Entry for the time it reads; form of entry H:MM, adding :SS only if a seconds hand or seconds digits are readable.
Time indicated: 11:07
